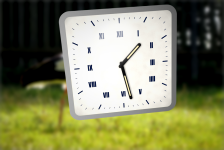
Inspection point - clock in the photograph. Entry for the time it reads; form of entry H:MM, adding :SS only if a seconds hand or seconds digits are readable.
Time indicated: 1:28
